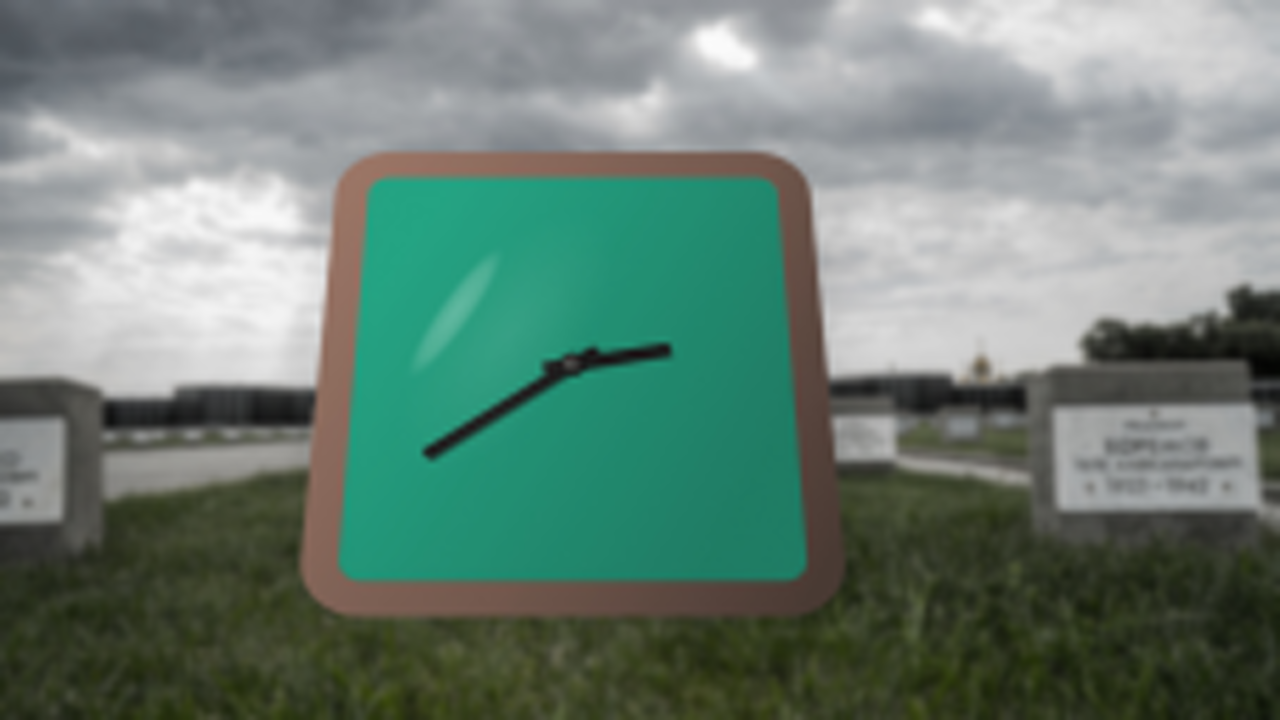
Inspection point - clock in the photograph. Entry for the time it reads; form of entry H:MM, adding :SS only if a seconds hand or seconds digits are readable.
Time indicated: 2:39
